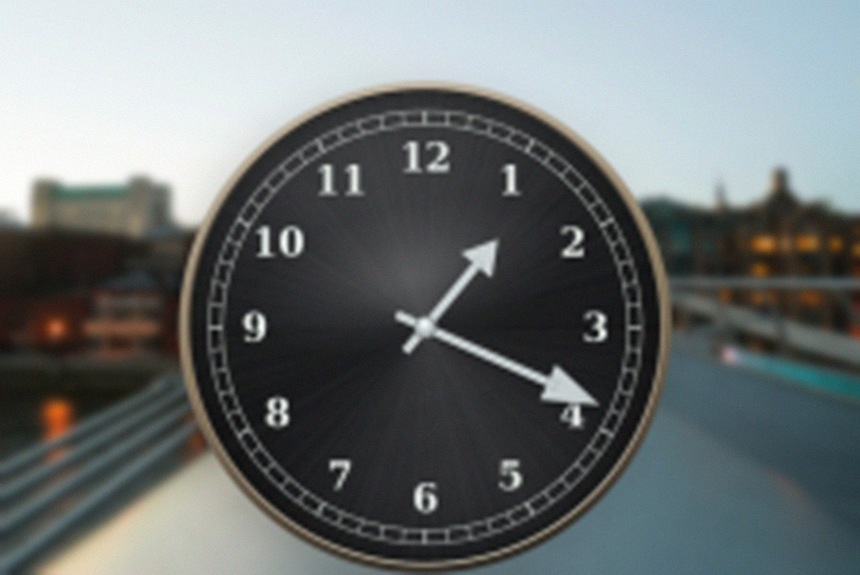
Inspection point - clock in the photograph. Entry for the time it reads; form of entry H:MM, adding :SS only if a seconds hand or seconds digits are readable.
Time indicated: 1:19
